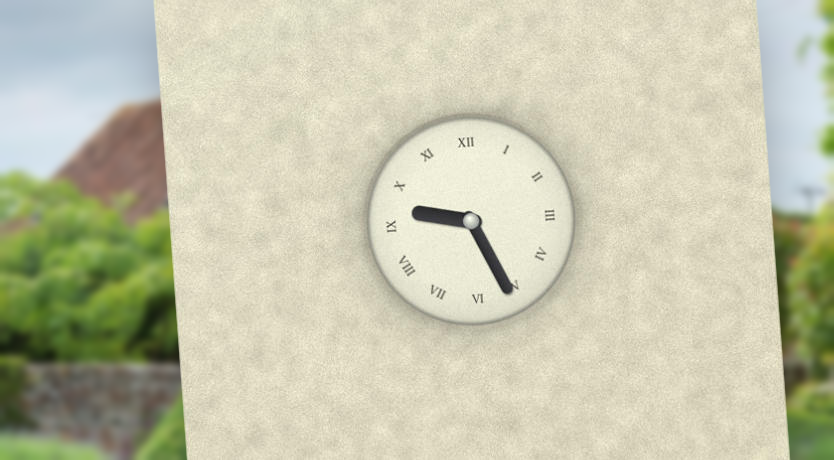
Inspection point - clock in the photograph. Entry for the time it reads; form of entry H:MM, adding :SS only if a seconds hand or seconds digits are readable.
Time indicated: 9:26
